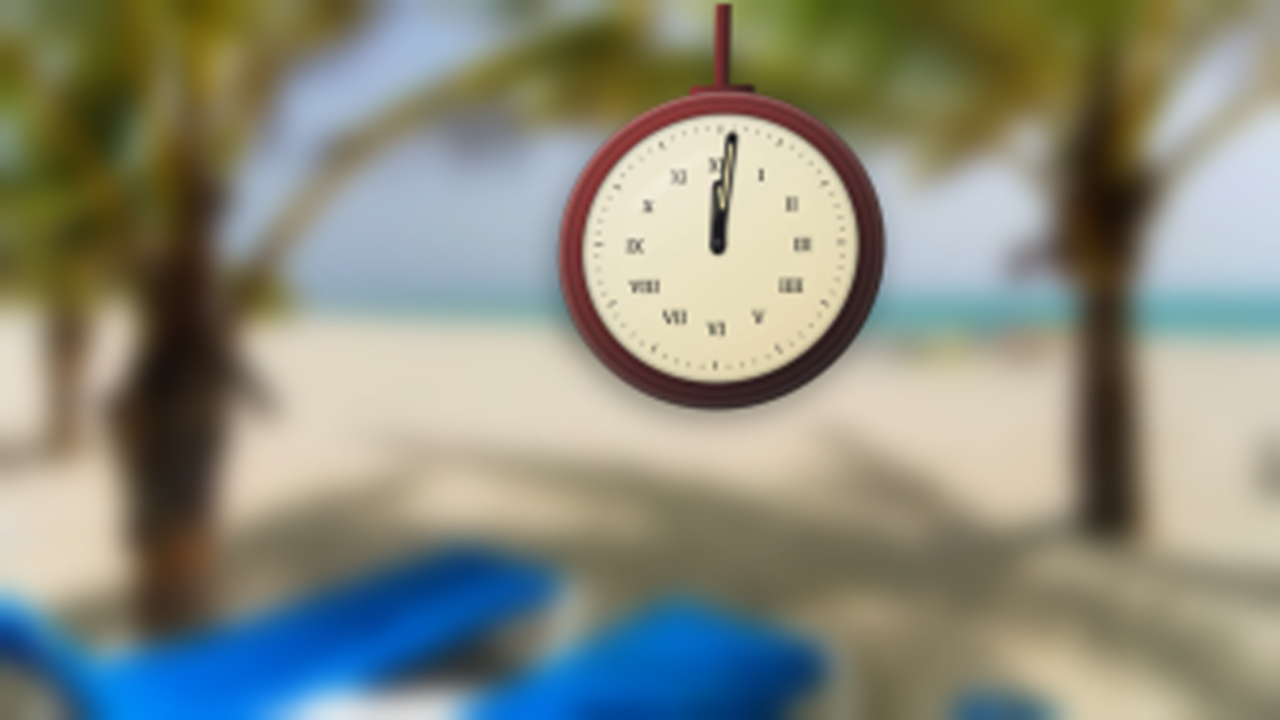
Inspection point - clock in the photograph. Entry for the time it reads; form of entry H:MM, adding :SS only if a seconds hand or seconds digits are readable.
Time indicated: 12:01
